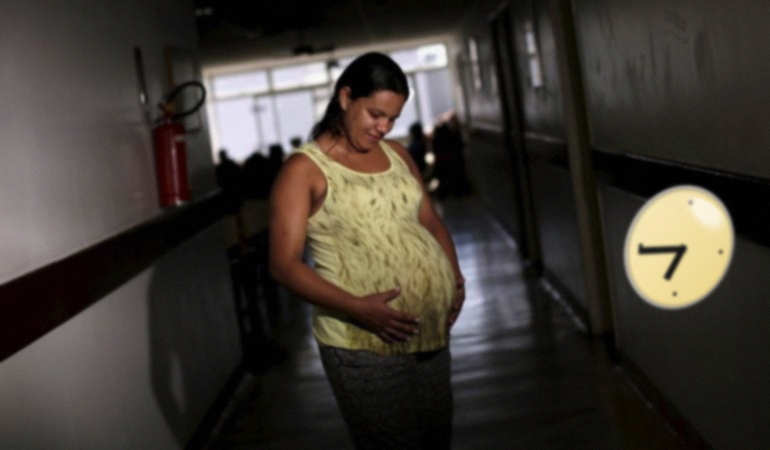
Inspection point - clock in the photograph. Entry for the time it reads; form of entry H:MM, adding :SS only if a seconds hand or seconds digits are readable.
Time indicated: 6:44
